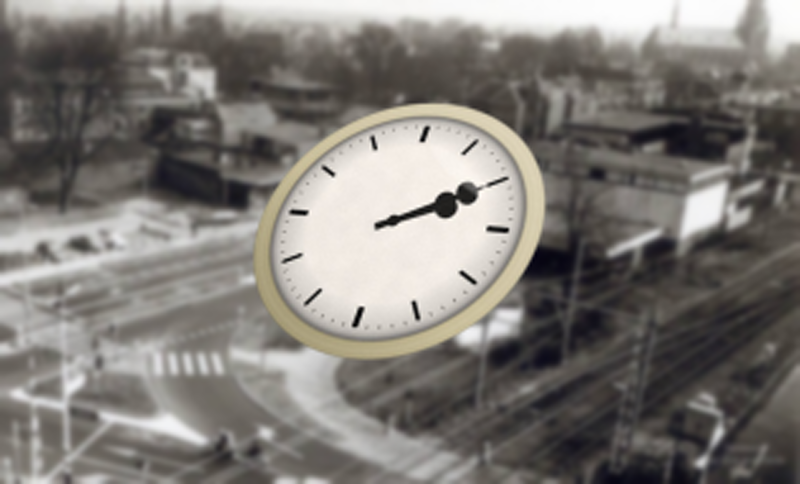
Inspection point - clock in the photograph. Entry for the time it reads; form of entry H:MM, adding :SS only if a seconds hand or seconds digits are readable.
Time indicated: 2:10
